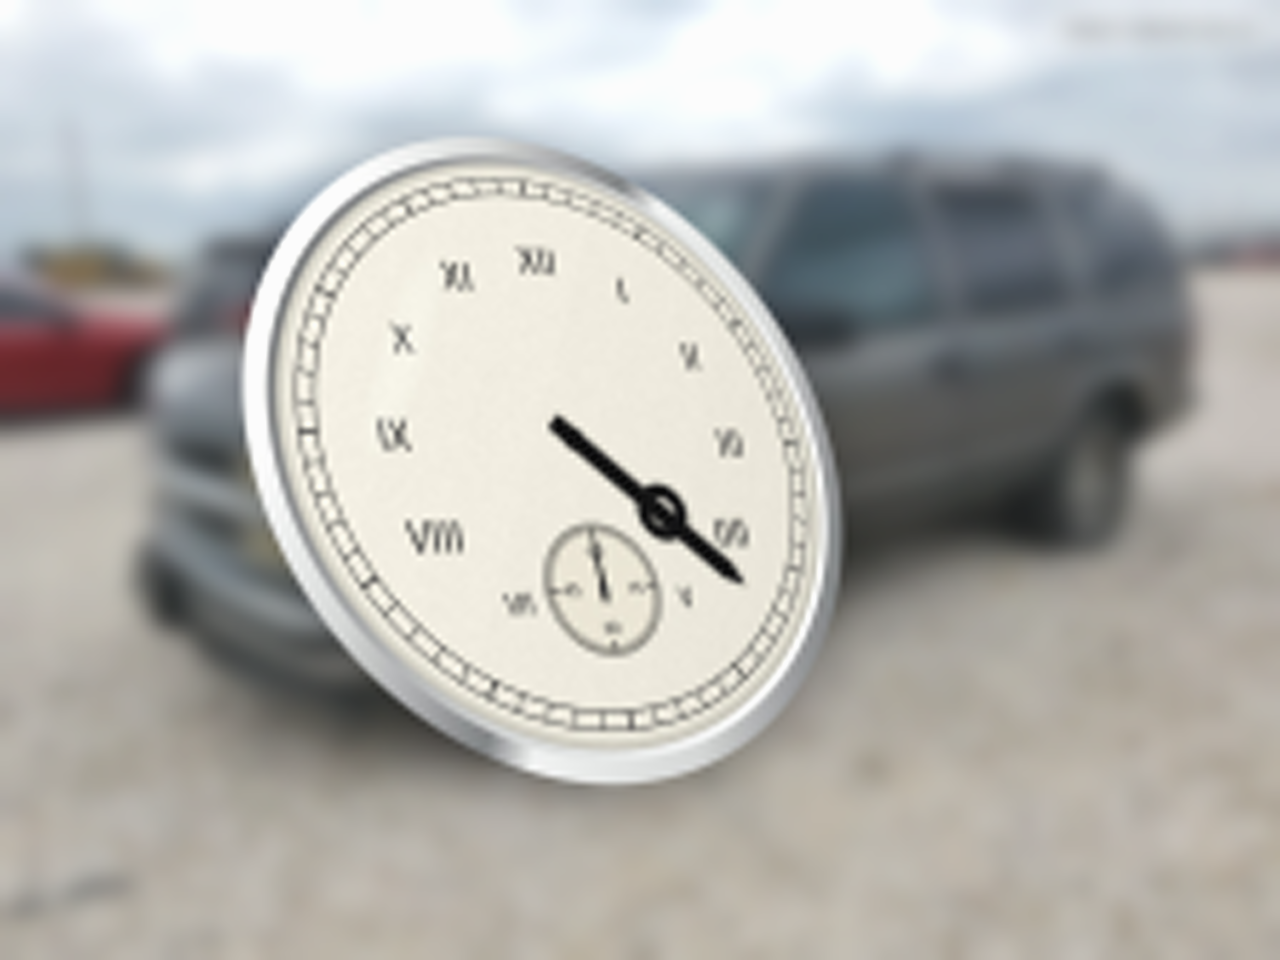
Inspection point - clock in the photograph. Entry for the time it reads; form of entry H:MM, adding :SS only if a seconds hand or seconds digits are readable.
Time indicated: 4:22
